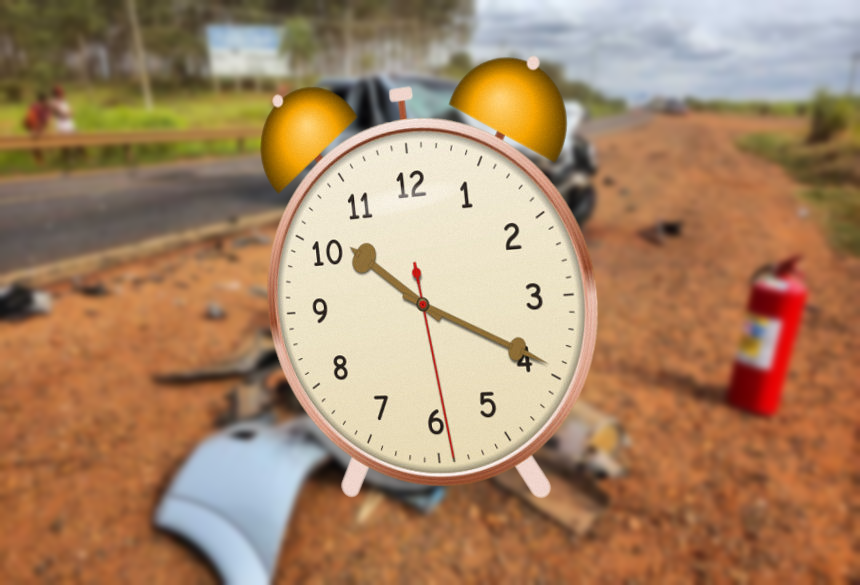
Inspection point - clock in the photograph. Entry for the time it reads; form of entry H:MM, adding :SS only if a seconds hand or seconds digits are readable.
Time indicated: 10:19:29
